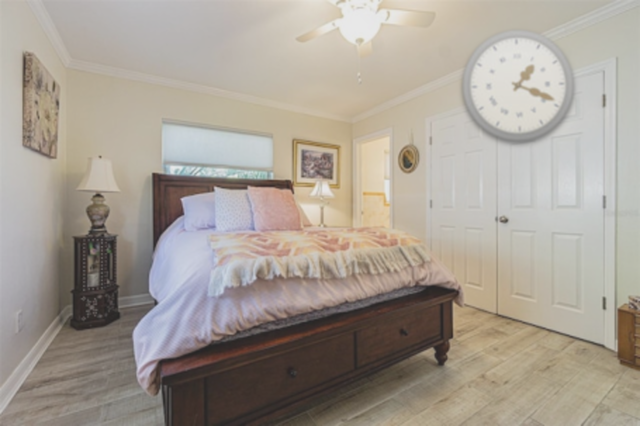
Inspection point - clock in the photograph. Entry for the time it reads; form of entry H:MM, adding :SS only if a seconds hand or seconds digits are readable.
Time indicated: 1:19
